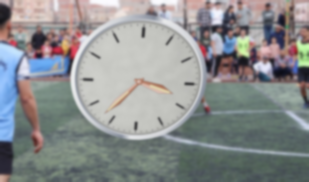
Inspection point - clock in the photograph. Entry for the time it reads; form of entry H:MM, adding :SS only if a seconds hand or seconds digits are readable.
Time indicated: 3:37
